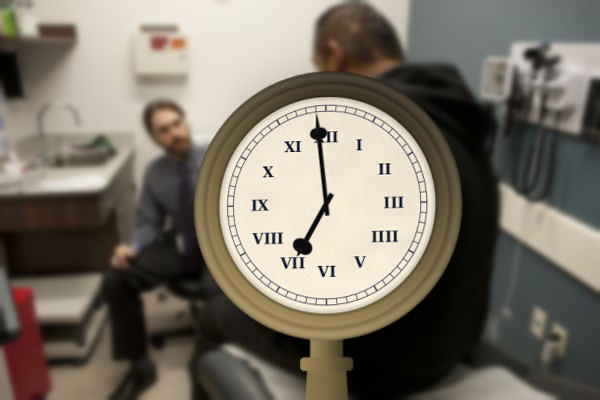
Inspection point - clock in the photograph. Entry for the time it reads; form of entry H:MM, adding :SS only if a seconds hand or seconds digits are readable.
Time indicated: 6:59
